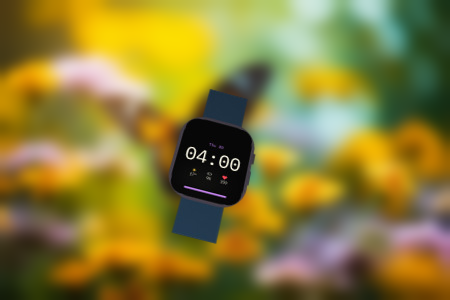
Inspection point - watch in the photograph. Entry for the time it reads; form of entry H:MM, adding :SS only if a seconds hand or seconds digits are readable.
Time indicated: 4:00
